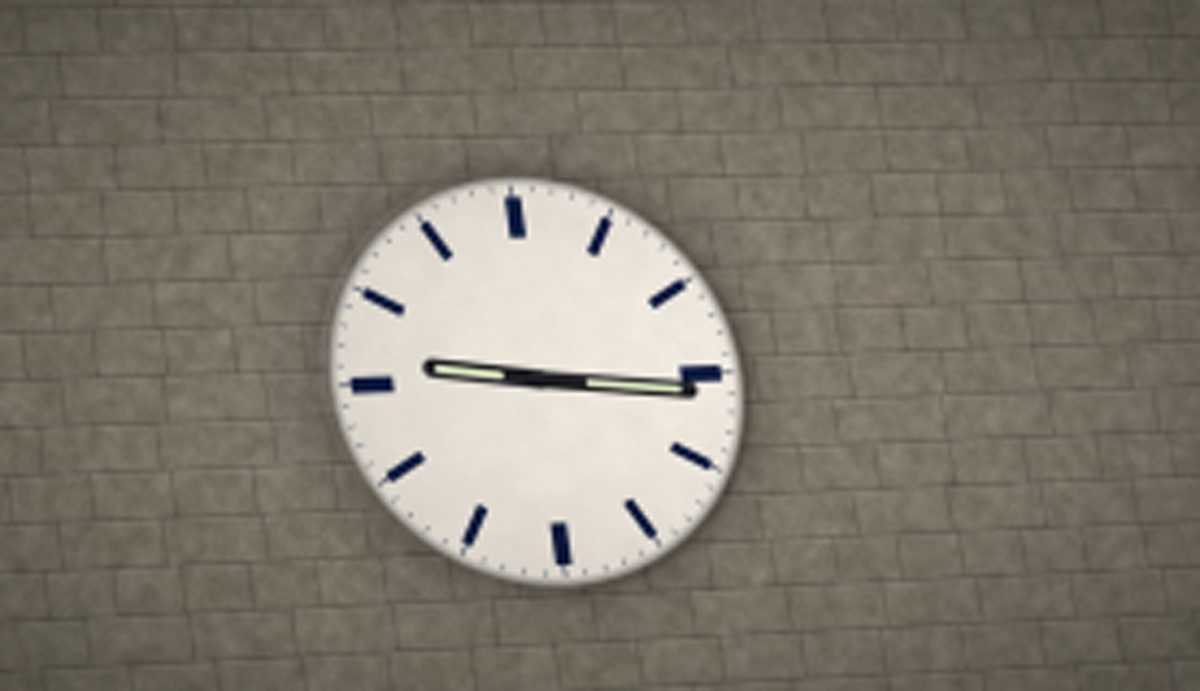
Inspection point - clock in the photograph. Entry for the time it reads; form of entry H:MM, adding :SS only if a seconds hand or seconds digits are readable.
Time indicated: 9:16
